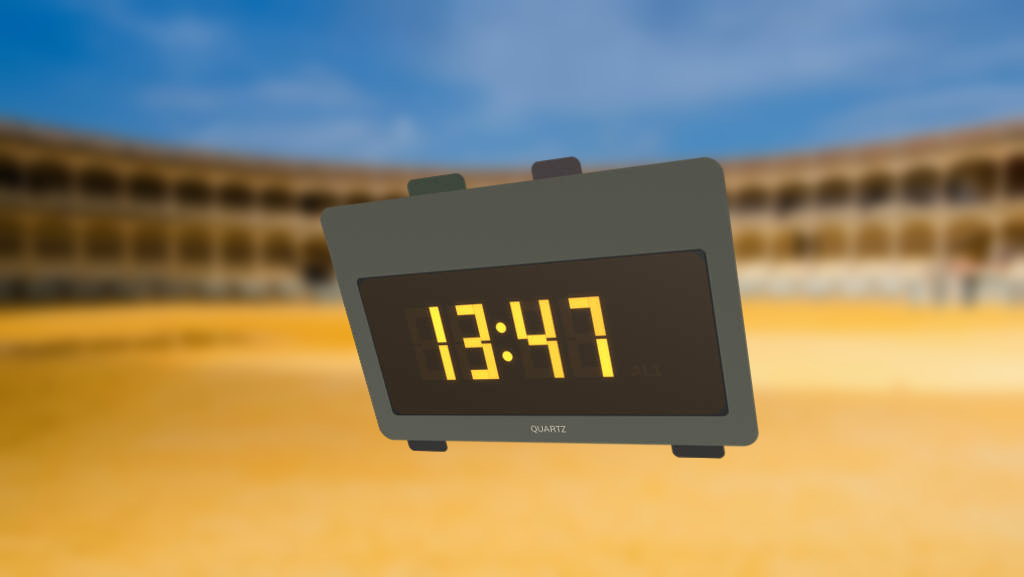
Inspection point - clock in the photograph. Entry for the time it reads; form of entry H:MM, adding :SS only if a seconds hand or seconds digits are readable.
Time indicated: 13:47
